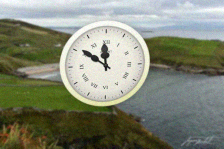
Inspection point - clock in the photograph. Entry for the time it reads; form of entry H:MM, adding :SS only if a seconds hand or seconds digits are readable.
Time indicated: 11:51
